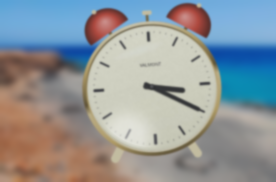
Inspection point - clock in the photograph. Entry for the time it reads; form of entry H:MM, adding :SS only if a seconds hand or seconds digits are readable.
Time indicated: 3:20
